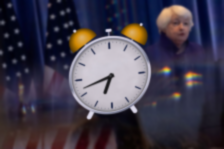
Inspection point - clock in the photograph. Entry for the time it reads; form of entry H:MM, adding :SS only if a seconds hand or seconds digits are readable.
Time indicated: 6:42
